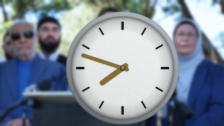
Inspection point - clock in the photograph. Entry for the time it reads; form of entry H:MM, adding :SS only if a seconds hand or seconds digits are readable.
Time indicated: 7:48
